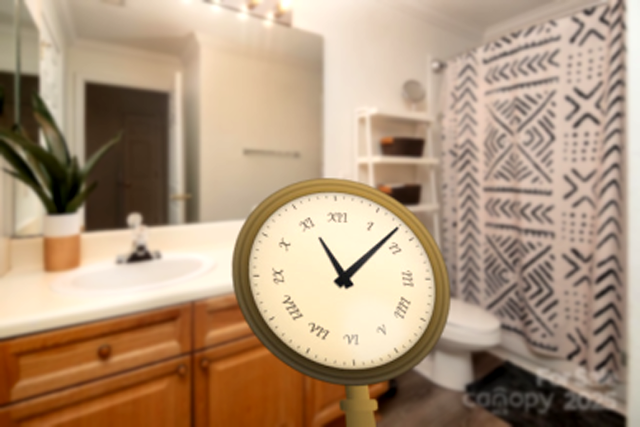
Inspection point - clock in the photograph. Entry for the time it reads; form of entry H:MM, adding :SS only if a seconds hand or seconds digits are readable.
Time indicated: 11:08
